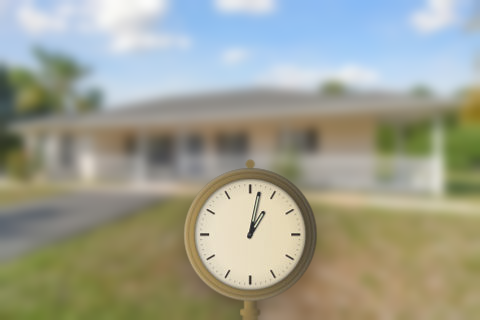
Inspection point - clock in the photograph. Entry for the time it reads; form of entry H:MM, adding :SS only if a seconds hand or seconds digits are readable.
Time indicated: 1:02
